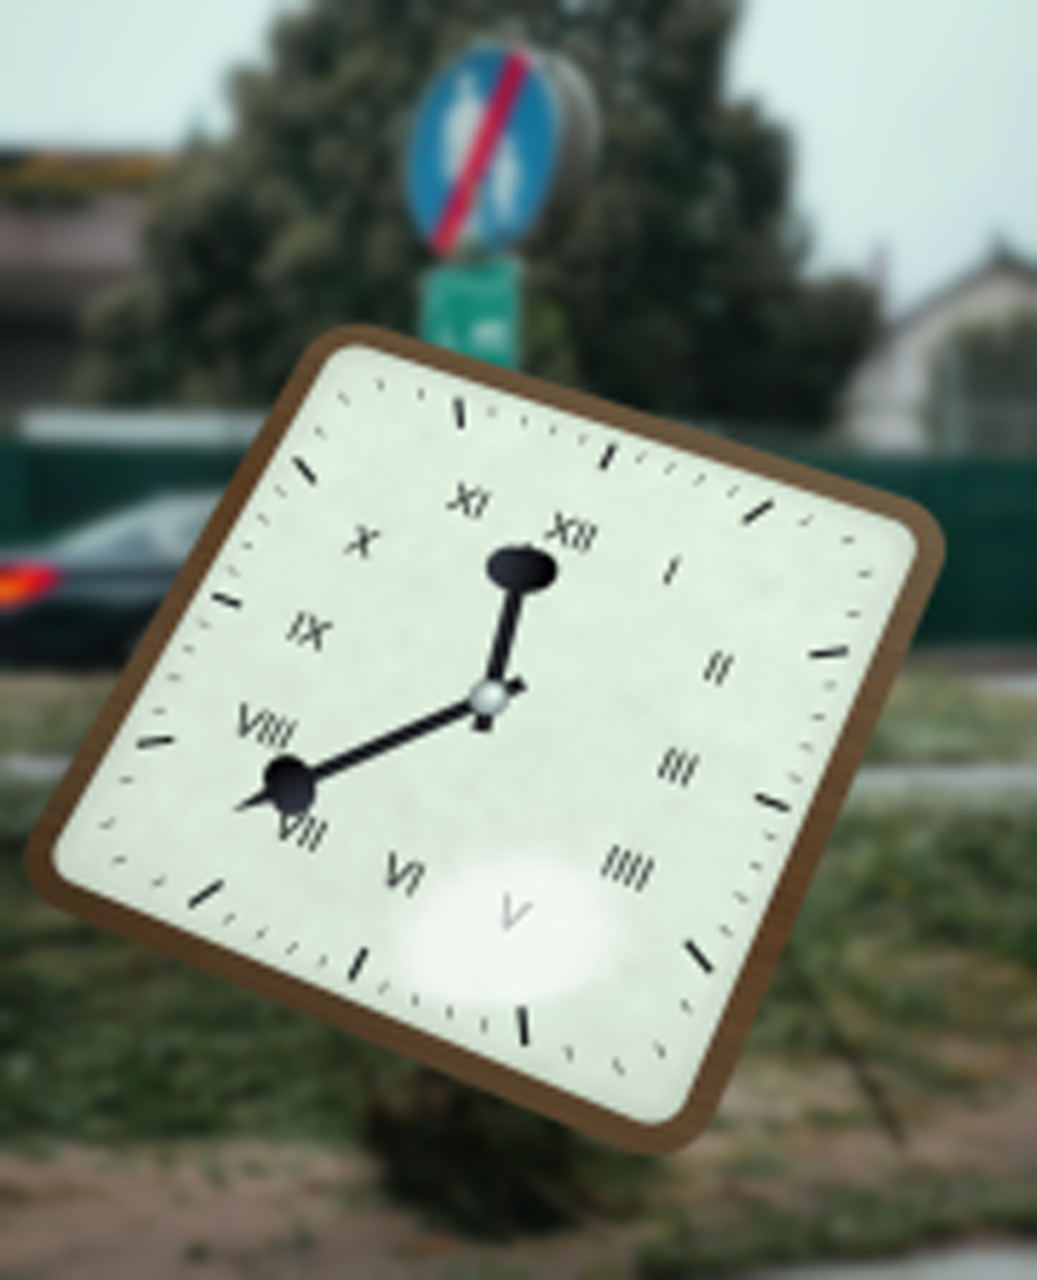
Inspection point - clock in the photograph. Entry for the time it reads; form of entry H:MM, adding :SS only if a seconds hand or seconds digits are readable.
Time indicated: 11:37
